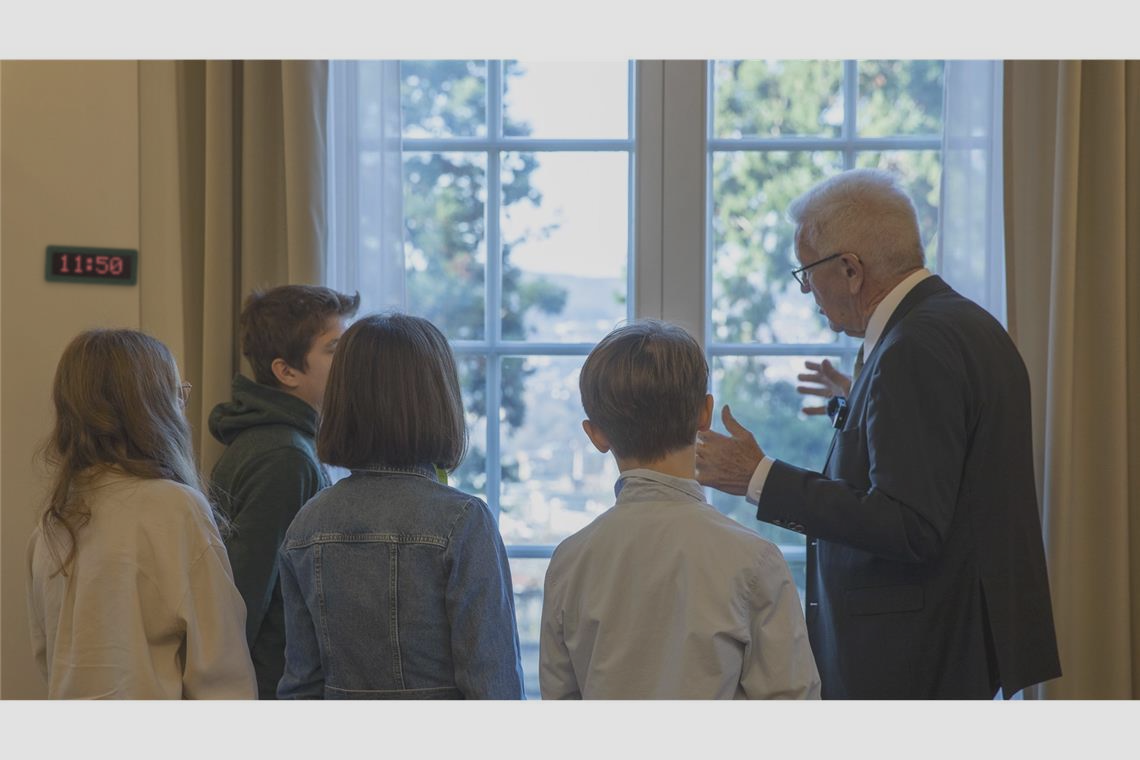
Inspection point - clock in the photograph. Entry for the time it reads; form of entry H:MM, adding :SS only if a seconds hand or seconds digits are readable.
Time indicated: 11:50
